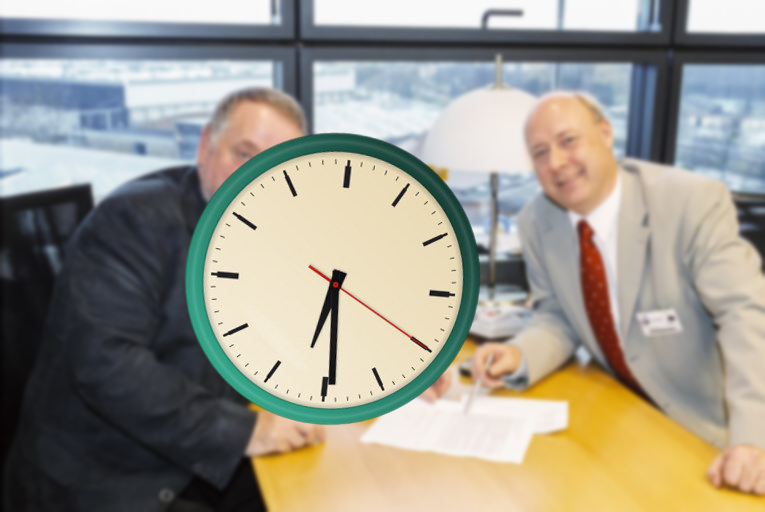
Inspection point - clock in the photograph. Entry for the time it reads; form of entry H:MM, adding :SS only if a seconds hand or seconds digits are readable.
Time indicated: 6:29:20
